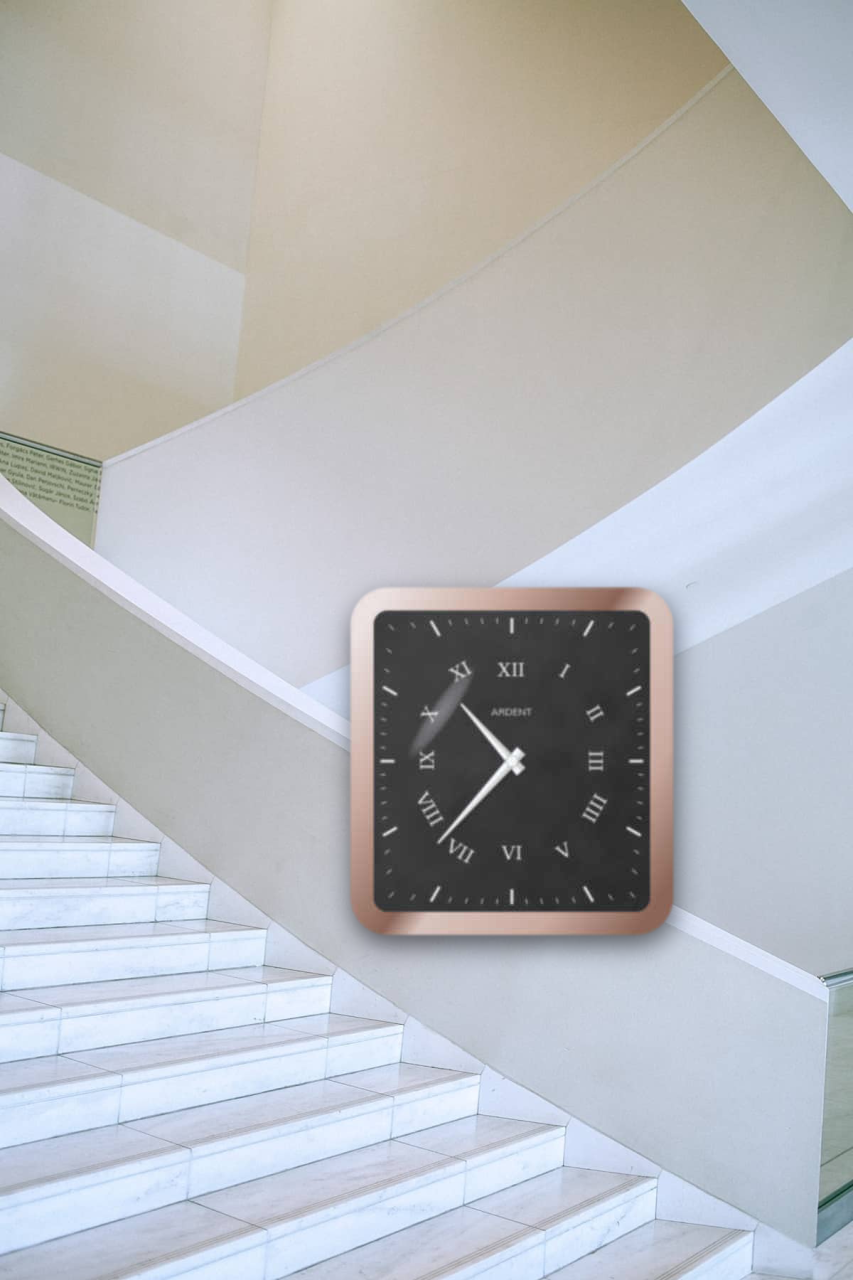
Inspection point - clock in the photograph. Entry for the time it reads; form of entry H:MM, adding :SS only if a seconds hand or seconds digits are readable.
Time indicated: 10:37
